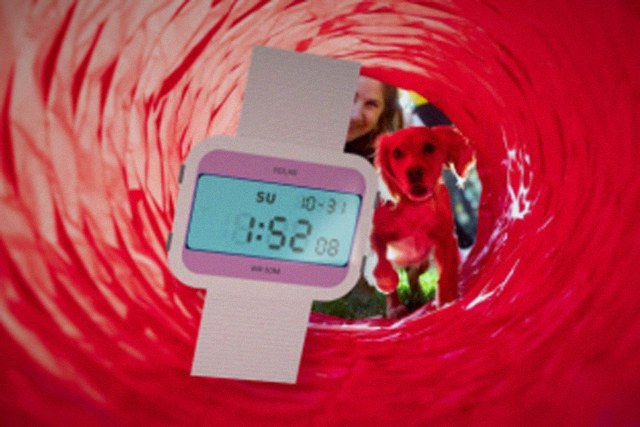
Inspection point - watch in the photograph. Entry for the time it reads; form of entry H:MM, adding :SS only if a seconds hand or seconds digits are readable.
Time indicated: 1:52:08
